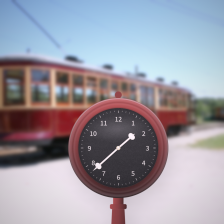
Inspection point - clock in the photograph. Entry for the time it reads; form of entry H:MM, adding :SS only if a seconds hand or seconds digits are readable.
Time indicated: 1:38
